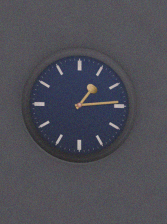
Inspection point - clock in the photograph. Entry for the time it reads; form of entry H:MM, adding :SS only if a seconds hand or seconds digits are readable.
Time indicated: 1:14
